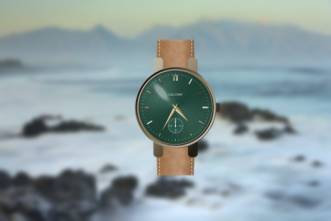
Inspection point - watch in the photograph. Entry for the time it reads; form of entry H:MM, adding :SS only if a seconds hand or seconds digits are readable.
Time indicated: 4:35
